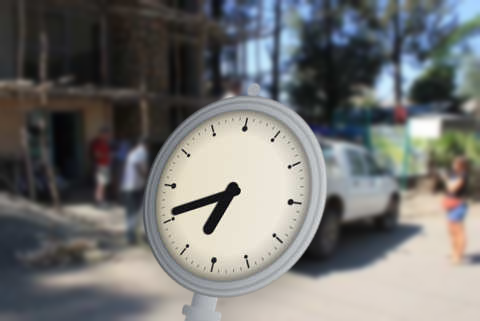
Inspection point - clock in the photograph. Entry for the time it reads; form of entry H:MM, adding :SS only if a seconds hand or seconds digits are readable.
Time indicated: 6:41
